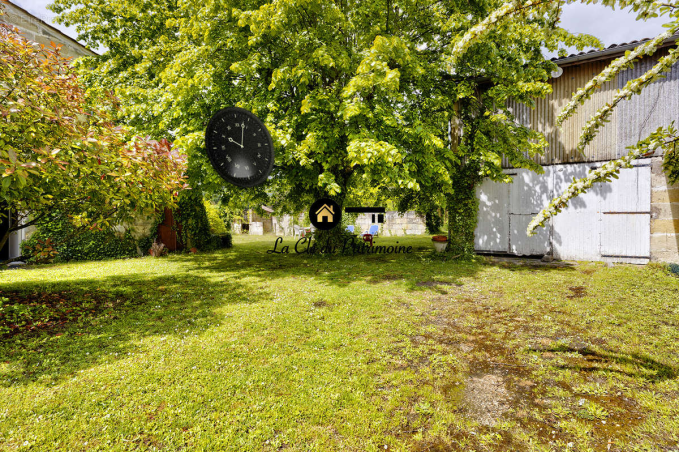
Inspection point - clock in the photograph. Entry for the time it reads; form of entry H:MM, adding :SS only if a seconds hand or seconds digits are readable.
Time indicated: 10:03
